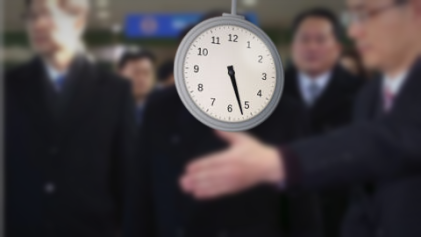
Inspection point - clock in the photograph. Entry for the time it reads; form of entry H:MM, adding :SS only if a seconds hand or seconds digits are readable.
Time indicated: 5:27
